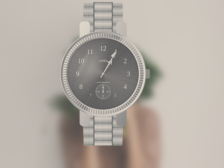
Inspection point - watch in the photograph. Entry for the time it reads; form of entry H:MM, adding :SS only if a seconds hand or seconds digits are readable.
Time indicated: 1:05
